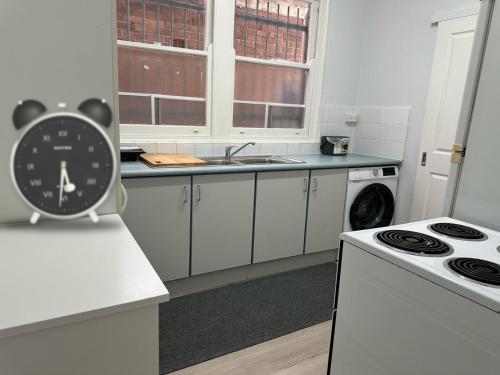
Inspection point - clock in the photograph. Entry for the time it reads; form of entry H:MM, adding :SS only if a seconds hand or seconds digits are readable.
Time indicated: 5:31
